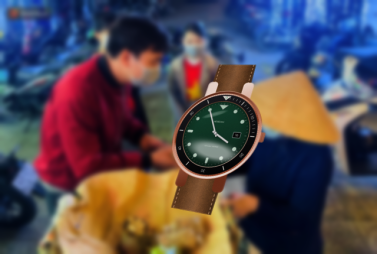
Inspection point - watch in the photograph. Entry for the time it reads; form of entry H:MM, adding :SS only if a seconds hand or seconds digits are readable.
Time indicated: 3:55
